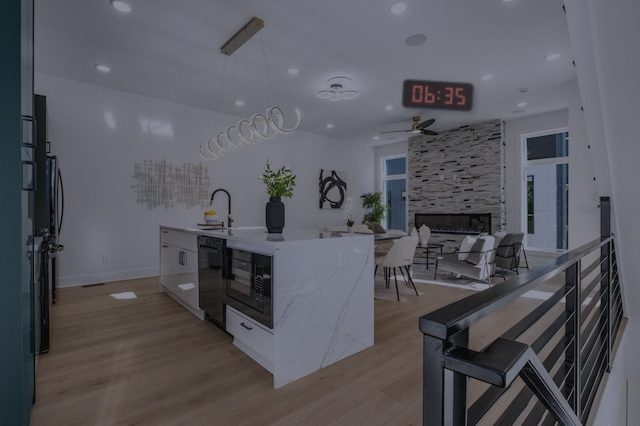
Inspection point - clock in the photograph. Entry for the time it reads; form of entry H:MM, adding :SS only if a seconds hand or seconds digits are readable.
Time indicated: 6:35
